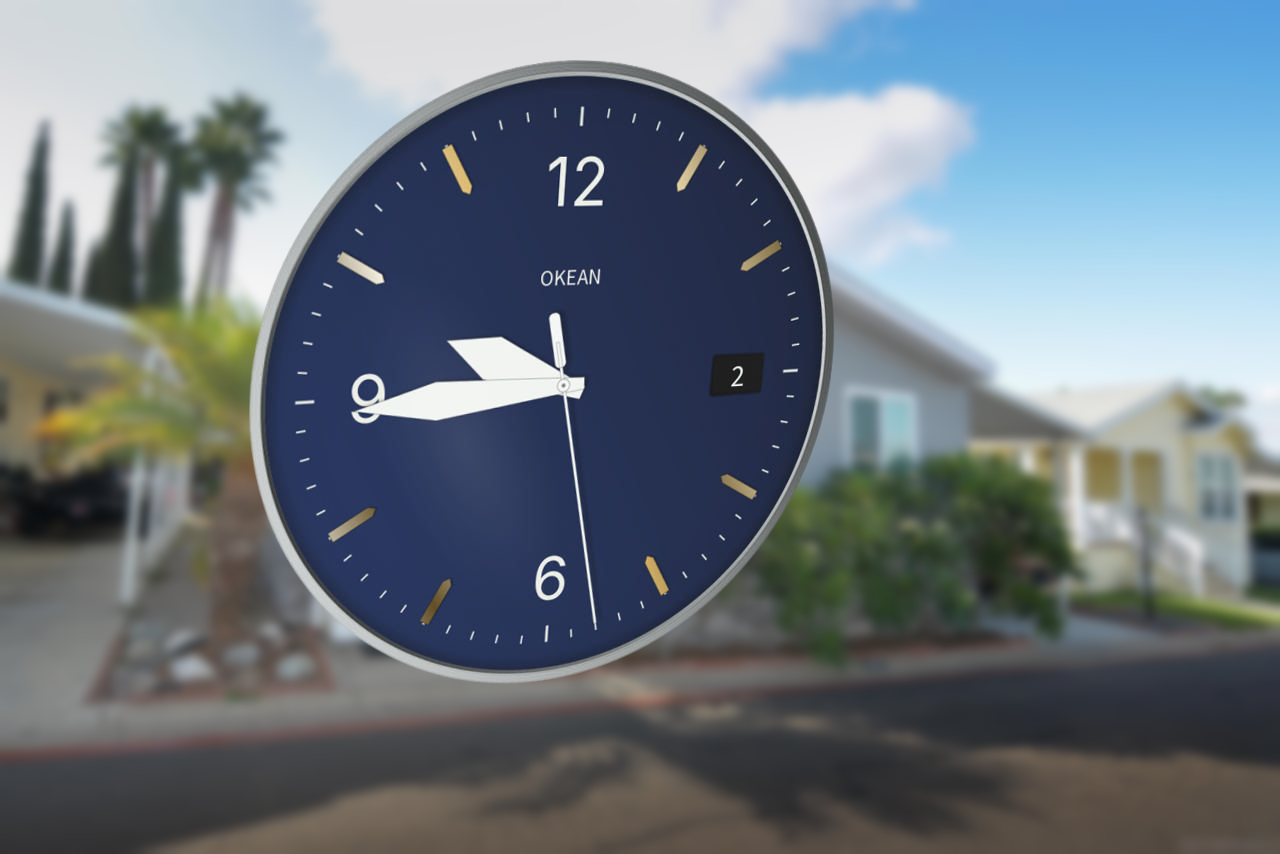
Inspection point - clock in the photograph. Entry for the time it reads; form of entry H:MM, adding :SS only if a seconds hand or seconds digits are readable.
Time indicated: 9:44:28
